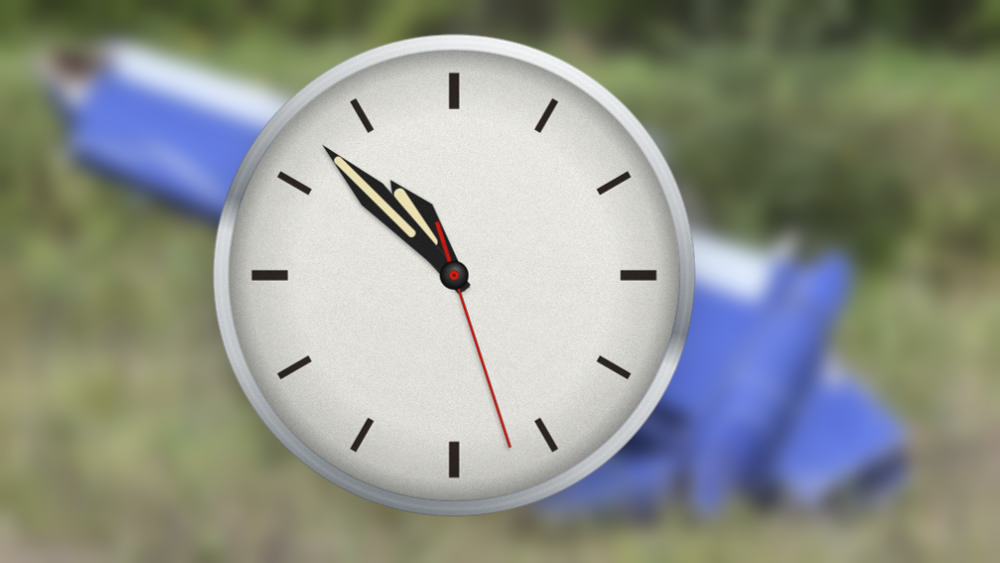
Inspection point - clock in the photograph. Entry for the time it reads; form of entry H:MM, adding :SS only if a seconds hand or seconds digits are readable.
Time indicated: 10:52:27
